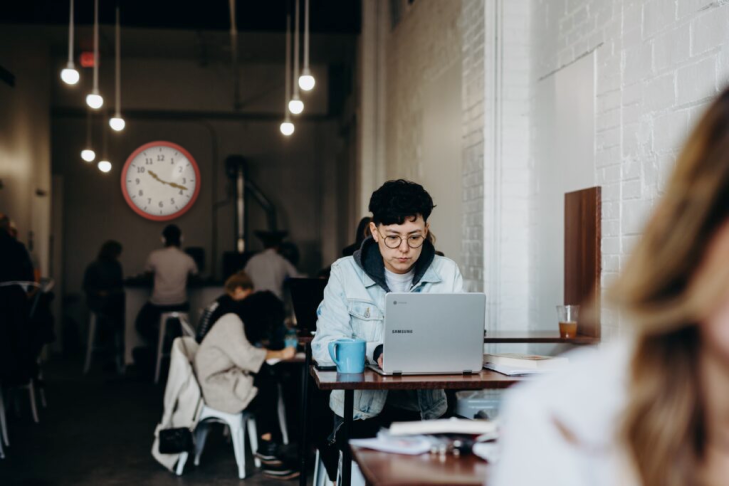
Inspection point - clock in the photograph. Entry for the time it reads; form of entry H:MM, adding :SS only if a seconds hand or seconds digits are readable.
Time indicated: 10:18
